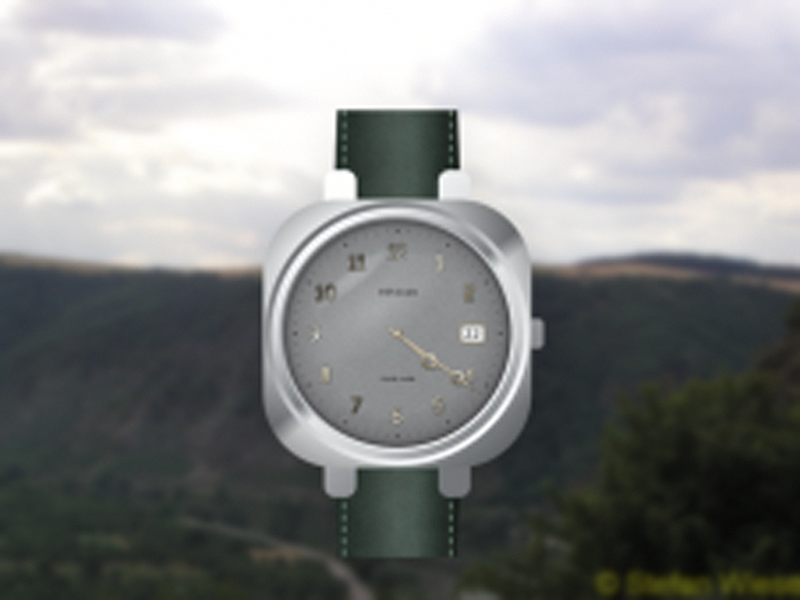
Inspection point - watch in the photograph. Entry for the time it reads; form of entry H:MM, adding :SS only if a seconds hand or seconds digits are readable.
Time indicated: 4:21
